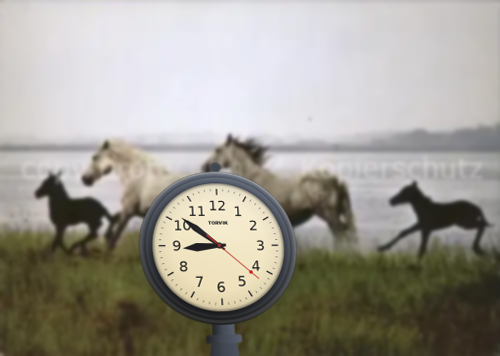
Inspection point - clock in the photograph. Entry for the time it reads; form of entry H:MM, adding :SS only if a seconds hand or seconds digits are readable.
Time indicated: 8:51:22
